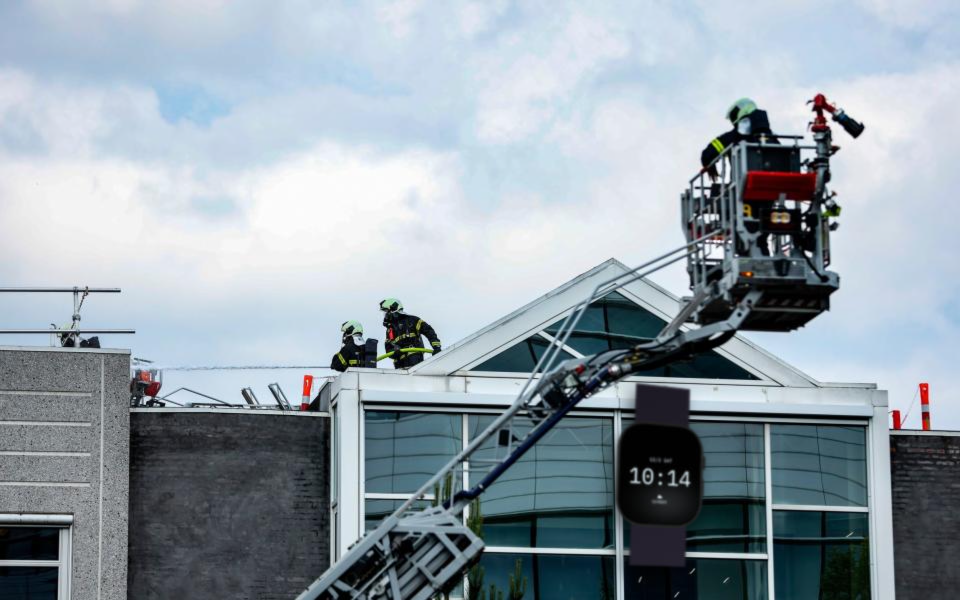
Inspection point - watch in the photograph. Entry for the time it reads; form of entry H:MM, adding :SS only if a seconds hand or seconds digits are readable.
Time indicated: 10:14
